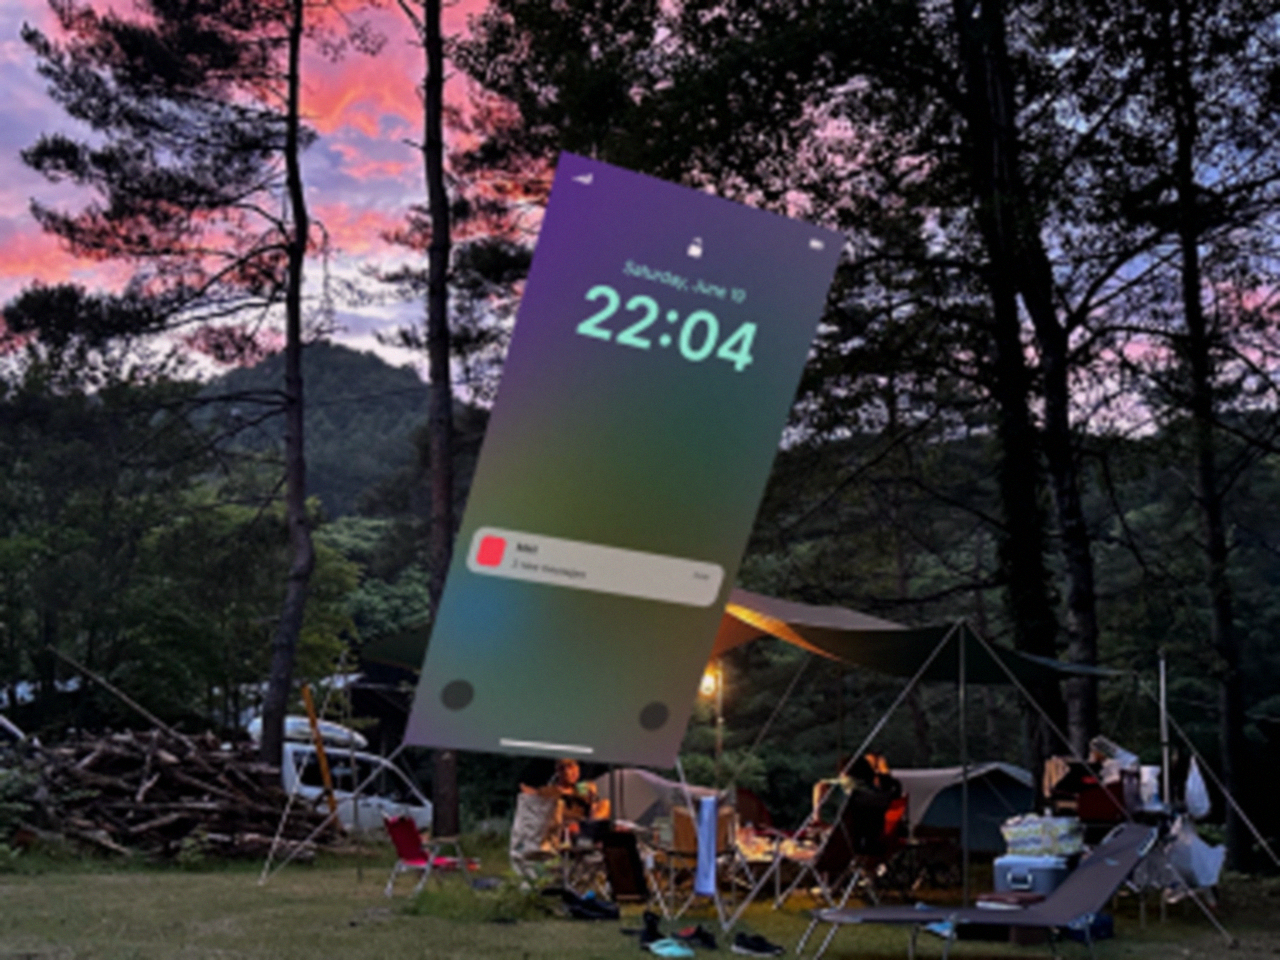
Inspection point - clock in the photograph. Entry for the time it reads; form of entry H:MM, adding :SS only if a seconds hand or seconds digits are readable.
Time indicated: 22:04
